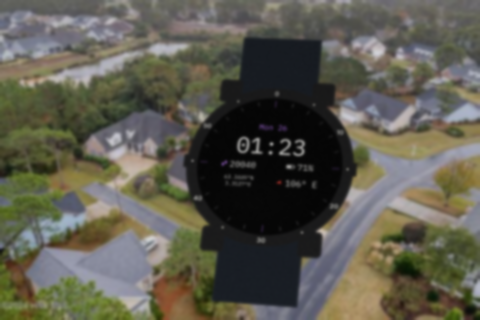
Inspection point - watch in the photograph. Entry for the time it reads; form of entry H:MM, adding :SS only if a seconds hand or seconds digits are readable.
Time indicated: 1:23
